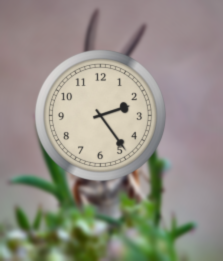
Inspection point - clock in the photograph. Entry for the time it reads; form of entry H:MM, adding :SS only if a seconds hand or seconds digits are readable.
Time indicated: 2:24
